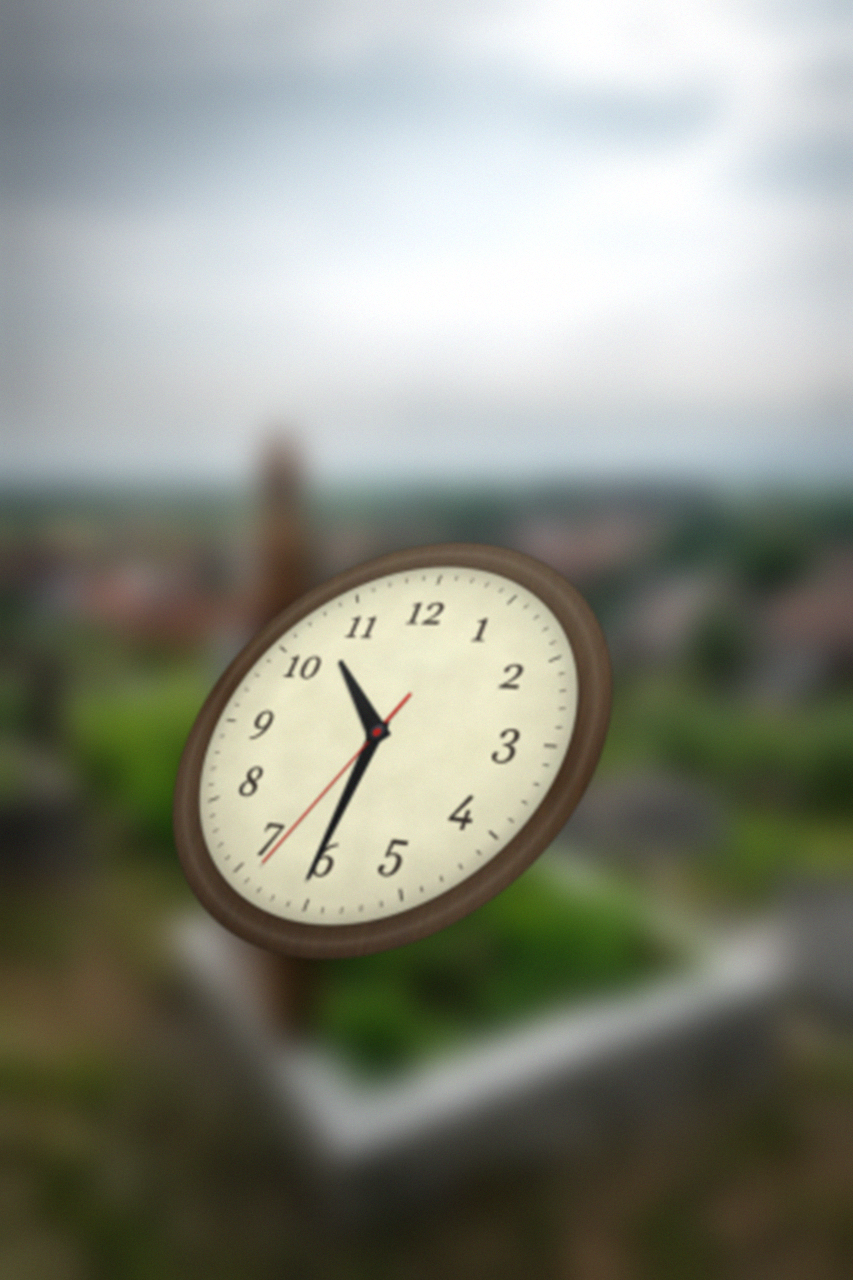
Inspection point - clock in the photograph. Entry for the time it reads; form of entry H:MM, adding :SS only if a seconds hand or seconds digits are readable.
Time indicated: 10:30:34
